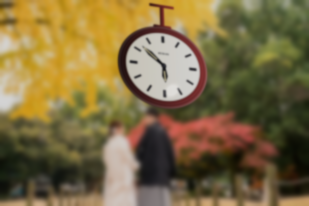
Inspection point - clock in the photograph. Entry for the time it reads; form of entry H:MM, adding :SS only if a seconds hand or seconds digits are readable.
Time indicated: 5:52
